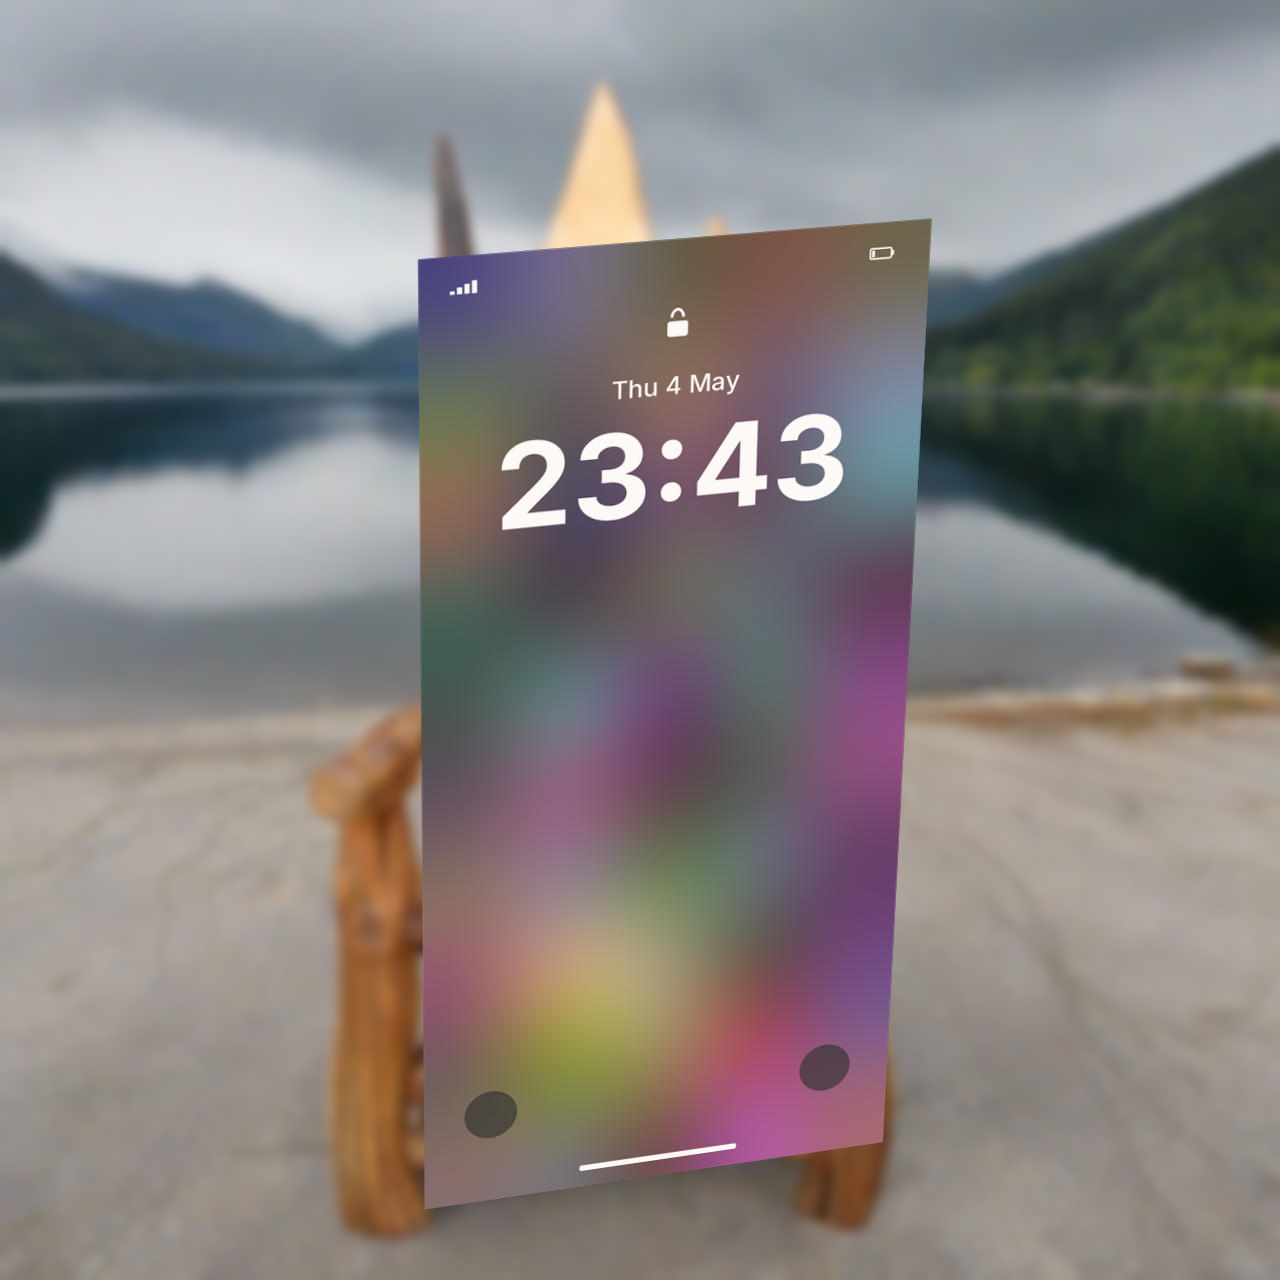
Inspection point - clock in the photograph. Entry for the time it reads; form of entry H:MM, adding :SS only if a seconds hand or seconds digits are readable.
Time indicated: 23:43
